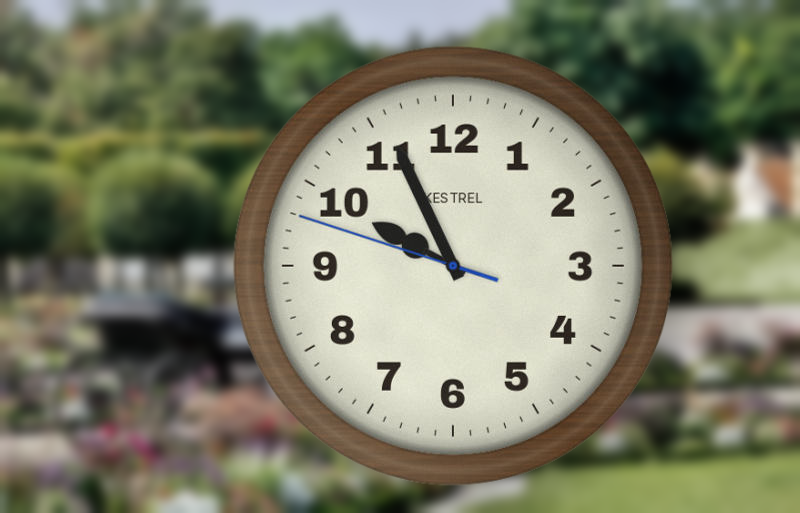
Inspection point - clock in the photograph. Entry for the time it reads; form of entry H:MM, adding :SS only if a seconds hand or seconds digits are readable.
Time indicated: 9:55:48
